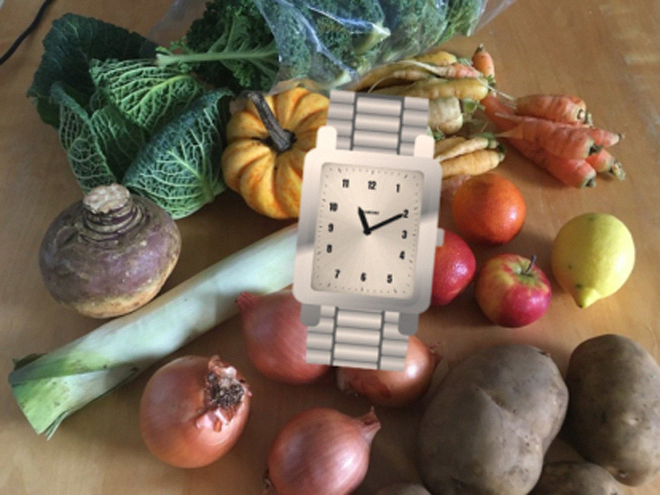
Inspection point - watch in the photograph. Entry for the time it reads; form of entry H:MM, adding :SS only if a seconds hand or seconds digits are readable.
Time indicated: 11:10
